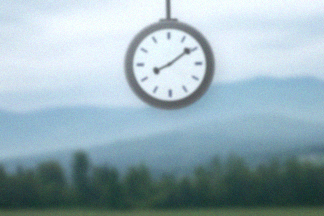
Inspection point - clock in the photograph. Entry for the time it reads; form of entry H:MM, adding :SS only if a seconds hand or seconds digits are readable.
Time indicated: 8:09
